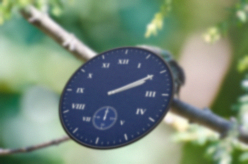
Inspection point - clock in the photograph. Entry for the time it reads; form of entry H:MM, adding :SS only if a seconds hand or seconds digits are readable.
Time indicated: 2:10
